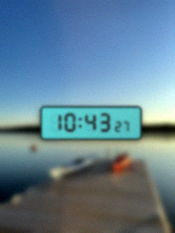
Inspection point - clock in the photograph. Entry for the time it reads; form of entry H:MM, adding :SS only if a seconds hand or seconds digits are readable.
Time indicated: 10:43
